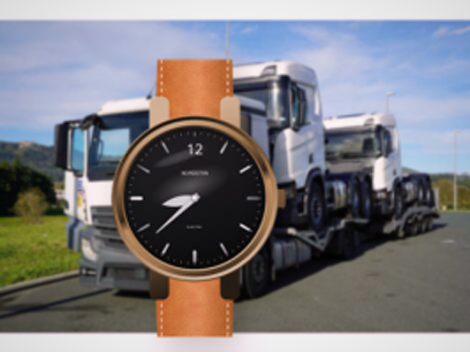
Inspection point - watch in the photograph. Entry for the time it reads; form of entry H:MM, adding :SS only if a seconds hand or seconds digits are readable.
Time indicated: 8:38
